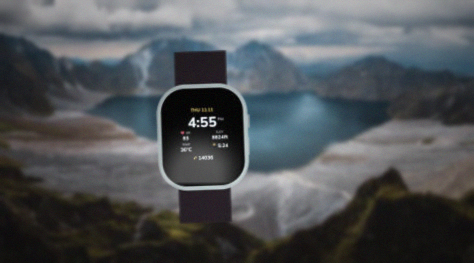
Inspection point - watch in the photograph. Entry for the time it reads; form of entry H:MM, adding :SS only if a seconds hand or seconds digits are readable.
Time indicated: 4:55
